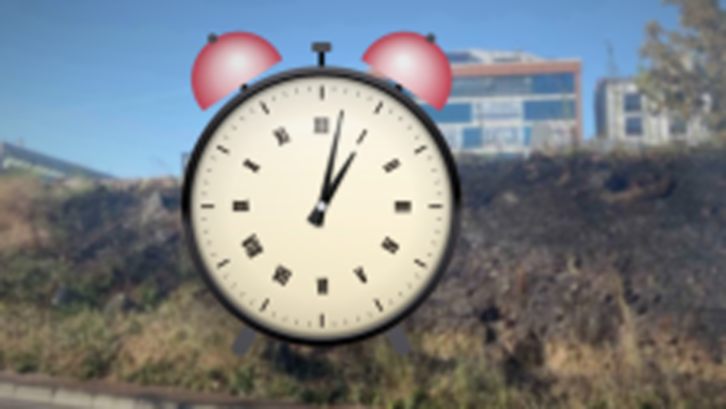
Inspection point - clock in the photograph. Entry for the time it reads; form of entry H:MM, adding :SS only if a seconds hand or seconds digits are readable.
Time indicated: 1:02
